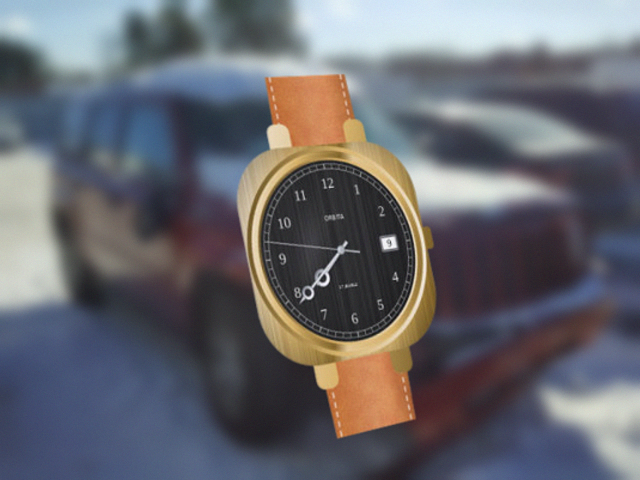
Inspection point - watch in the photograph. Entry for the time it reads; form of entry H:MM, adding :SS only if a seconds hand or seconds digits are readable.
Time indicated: 7:38:47
